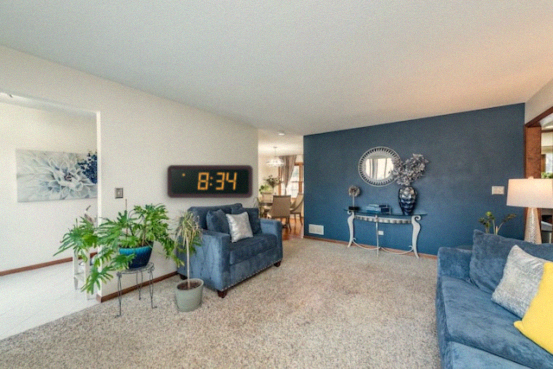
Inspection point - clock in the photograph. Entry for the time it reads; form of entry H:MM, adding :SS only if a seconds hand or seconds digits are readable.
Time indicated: 8:34
